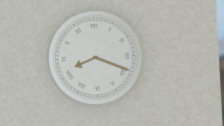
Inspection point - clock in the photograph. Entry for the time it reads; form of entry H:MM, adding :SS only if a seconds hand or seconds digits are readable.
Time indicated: 8:19
